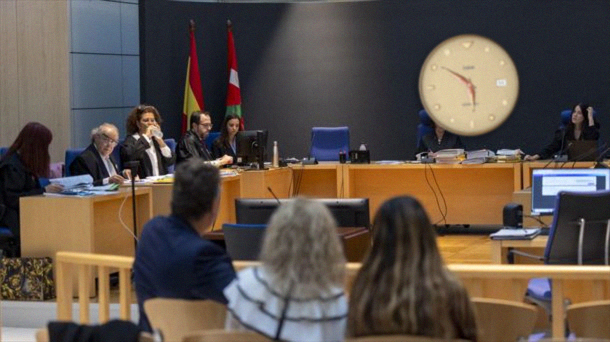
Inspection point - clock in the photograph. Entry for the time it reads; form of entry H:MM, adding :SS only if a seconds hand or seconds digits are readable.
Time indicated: 5:51
